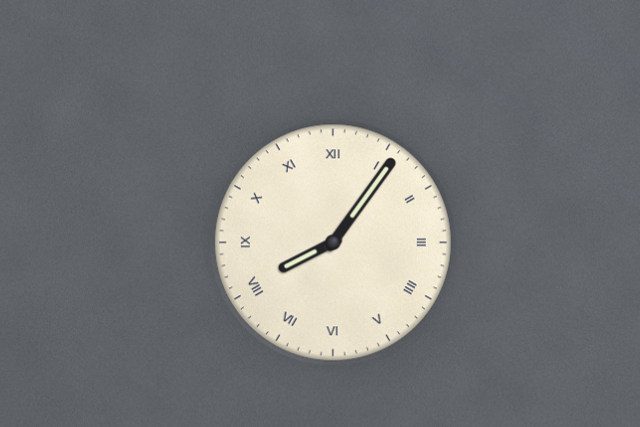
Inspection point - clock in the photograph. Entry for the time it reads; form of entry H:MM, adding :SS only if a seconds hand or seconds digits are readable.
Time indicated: 8:06
